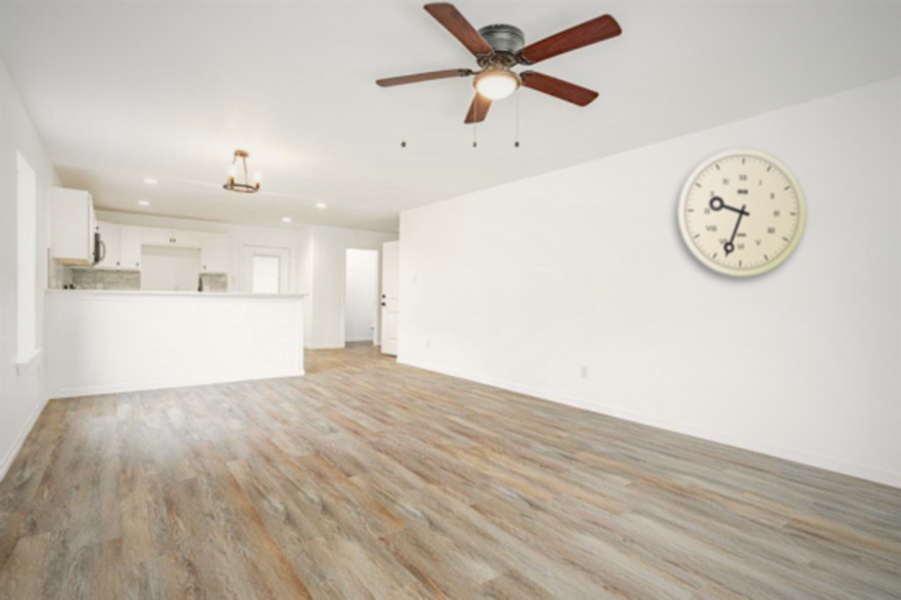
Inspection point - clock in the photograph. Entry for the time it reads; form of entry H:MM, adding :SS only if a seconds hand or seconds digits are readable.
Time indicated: 9:33
